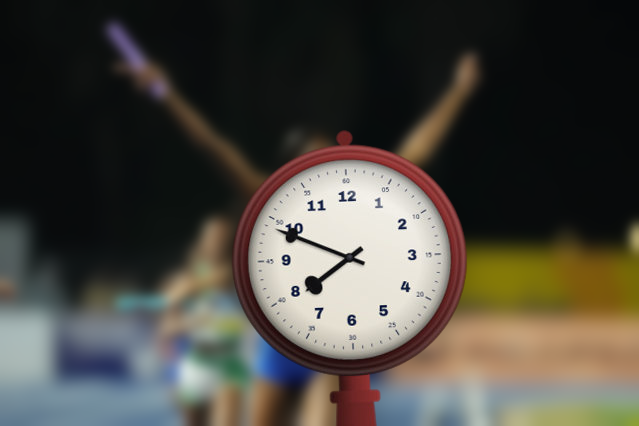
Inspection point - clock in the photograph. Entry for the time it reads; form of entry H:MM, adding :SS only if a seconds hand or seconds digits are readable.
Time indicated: 7:49
